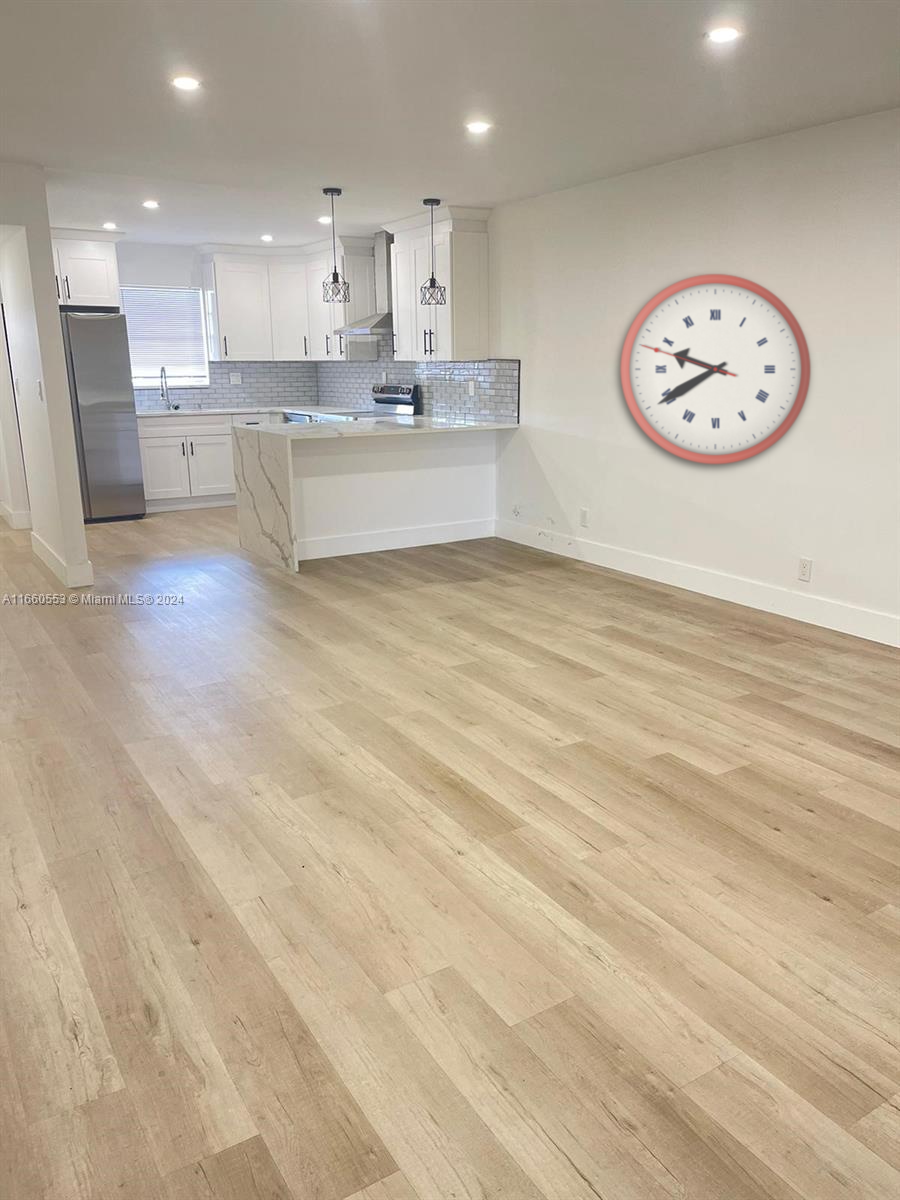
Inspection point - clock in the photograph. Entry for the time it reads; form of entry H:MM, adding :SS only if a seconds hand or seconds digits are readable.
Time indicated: 9:39:48
